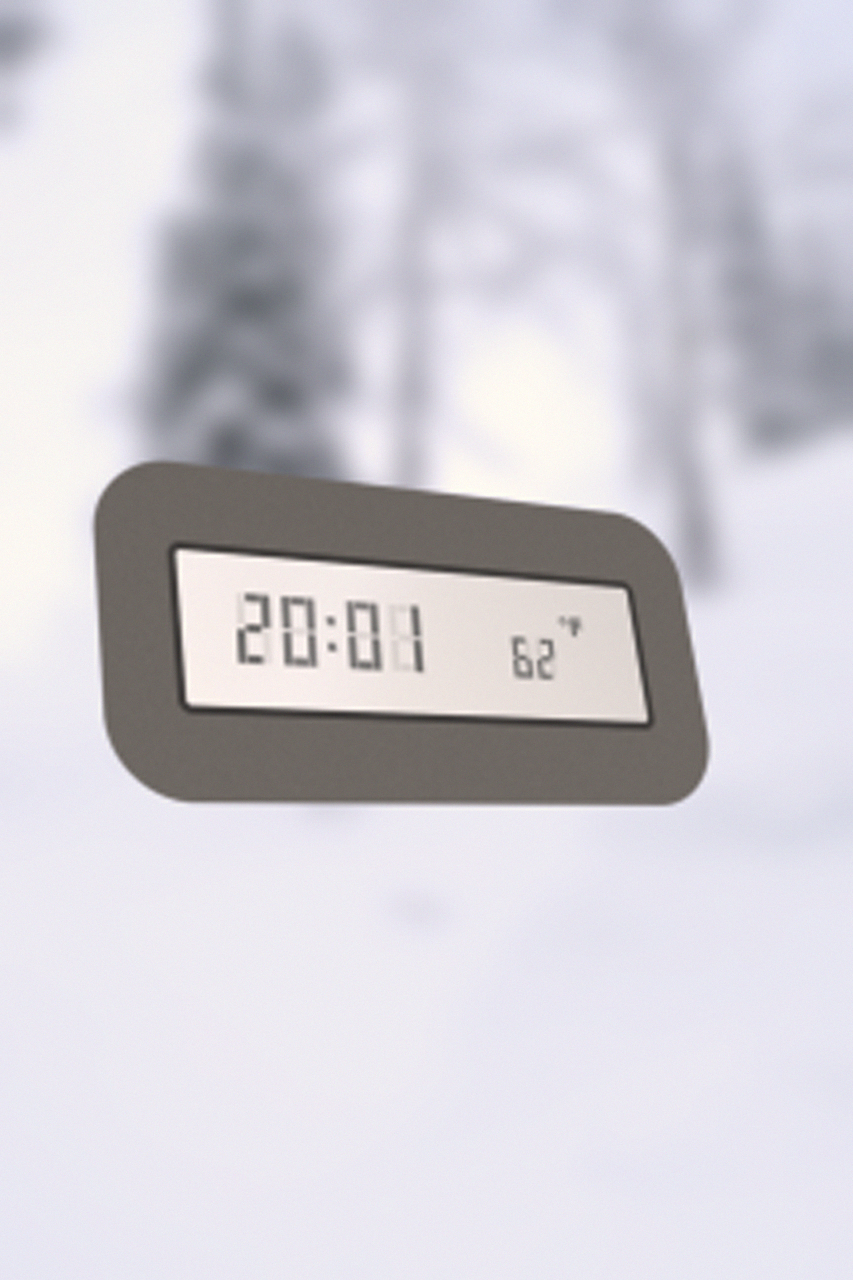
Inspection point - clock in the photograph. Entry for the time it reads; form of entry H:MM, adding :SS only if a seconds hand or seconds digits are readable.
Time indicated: 20:01
